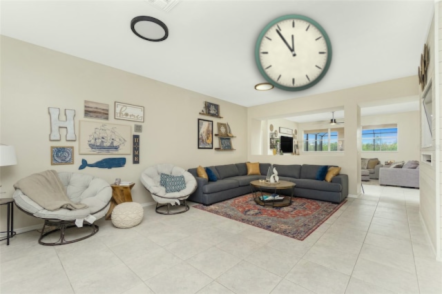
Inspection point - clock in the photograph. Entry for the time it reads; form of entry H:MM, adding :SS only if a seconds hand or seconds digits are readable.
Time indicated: 11:54
